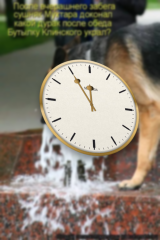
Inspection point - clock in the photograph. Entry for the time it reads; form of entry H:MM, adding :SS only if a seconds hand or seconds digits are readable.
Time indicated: 11:55
